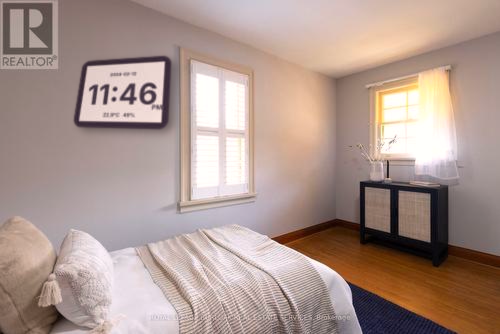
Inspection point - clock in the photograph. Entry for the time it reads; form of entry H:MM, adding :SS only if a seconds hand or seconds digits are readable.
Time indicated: 11:46
